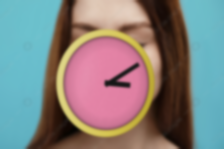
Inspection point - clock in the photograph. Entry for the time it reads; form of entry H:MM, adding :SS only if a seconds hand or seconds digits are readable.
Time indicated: 3:10
